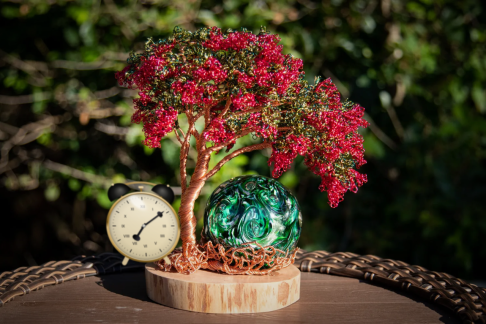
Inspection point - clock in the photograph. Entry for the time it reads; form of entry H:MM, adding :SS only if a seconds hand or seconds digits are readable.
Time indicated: 7:09
